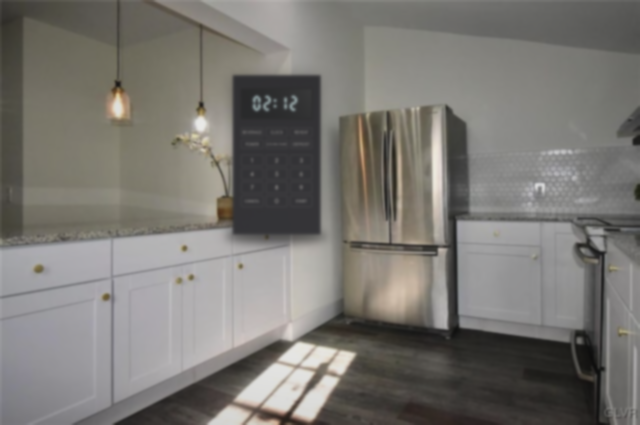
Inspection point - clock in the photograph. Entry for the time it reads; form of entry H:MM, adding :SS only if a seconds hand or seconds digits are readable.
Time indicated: 2:12
